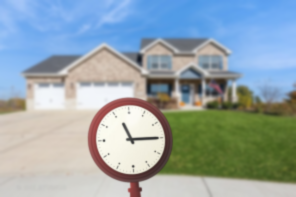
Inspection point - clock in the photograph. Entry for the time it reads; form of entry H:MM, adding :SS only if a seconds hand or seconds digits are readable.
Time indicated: 11:15
